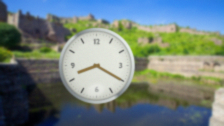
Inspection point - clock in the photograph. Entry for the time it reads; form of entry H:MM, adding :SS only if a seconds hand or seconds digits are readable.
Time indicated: 8:20
